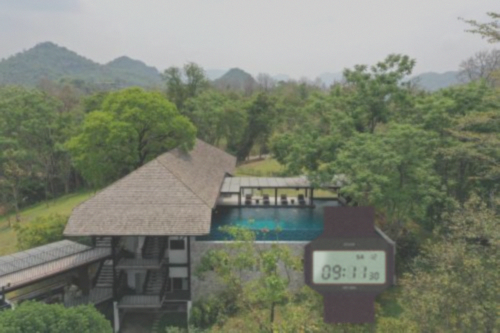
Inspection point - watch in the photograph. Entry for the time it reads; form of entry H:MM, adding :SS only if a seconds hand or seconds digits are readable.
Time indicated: 9:11
